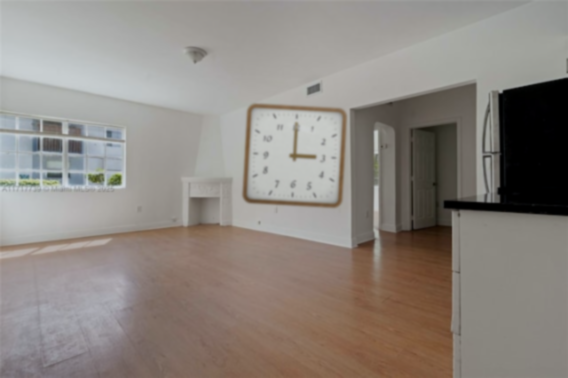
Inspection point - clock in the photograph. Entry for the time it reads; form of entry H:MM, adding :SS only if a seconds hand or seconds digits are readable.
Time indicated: 3:00
